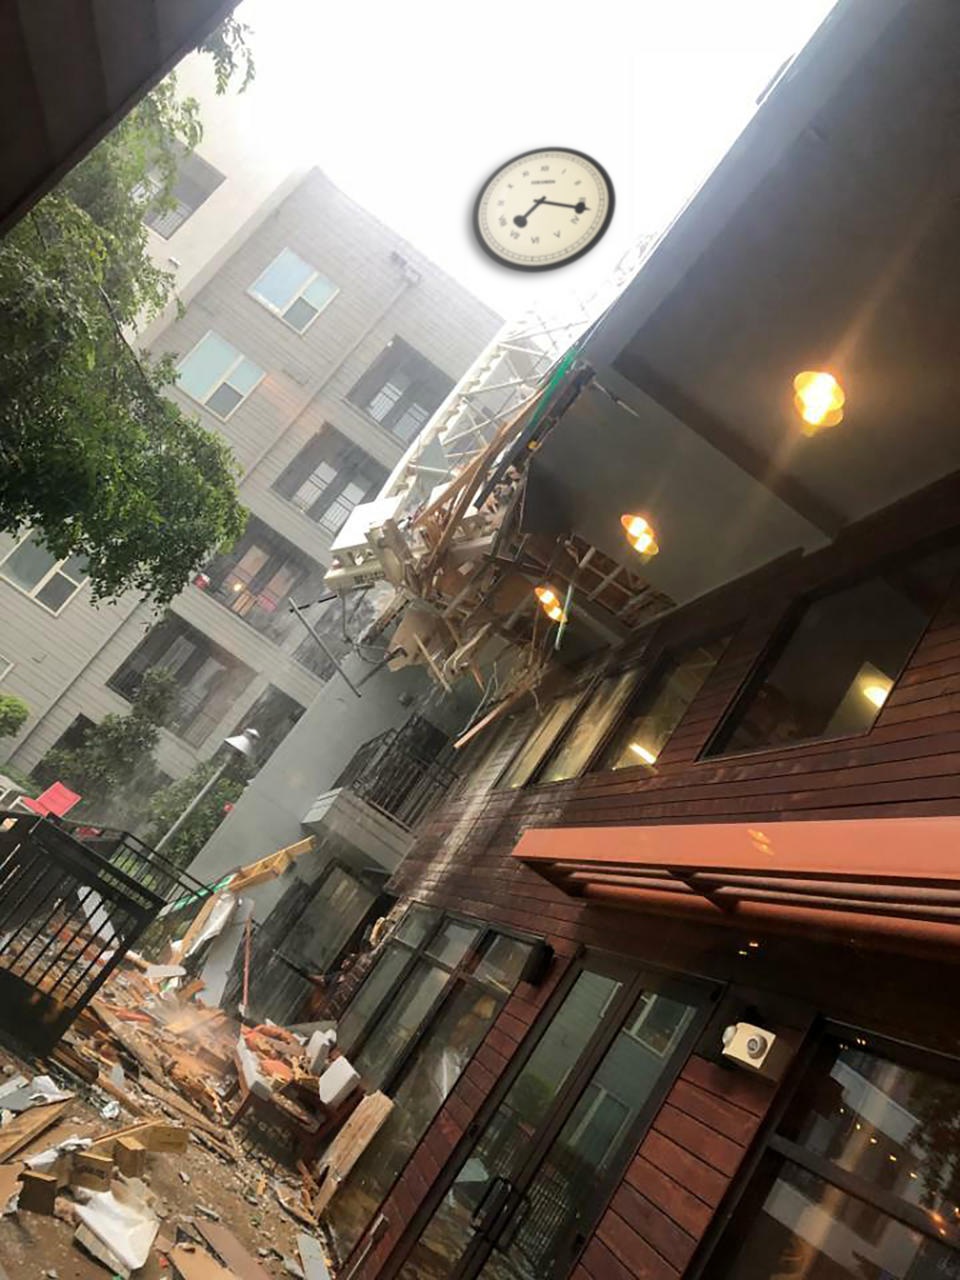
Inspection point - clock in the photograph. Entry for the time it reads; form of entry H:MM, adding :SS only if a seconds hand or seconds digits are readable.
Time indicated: 7:17
